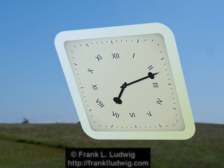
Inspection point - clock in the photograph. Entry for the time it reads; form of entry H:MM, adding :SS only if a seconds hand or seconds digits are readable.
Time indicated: 7:12
